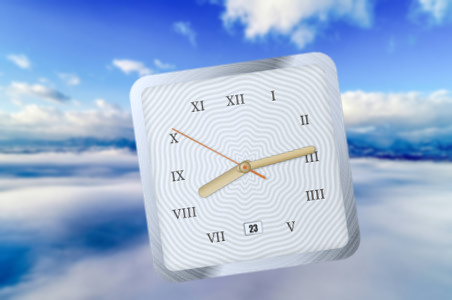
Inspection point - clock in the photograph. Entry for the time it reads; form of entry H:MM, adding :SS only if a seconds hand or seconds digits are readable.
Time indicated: 8:13:51
